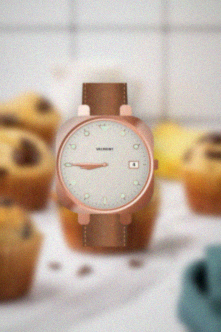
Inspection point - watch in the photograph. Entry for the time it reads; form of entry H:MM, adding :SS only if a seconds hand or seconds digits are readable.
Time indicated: 8:45
